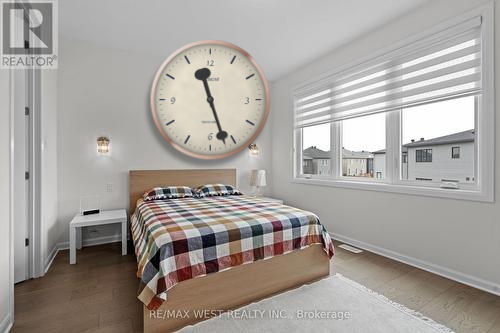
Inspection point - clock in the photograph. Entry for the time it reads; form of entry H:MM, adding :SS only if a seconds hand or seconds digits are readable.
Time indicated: 11:27
